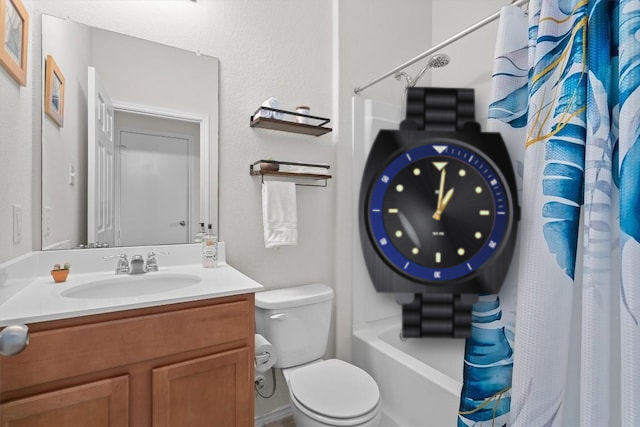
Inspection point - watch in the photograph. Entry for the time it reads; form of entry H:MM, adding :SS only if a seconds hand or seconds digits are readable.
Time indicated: 1:01
